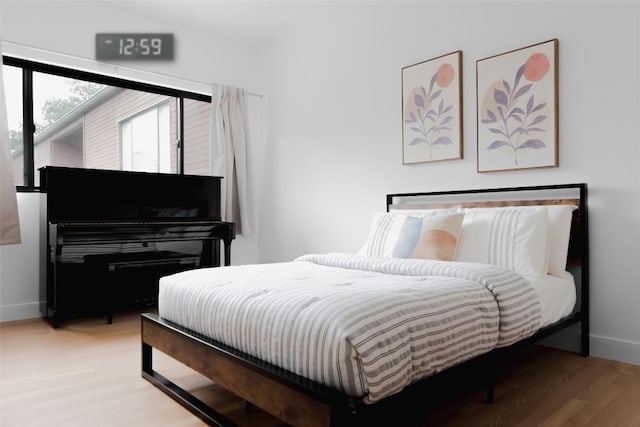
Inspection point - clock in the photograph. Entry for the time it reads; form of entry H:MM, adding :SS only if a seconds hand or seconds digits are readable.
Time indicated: 12:59
